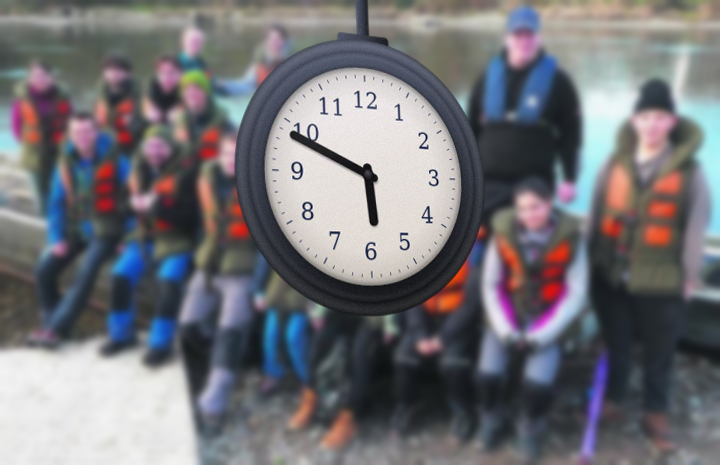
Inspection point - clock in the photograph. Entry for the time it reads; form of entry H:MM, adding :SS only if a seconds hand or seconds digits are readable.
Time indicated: 5:49
